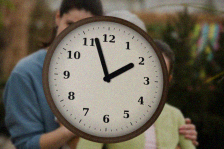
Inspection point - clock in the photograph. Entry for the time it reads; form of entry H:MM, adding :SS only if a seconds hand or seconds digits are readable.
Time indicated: 1:57
